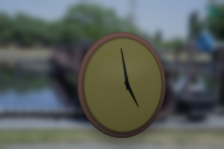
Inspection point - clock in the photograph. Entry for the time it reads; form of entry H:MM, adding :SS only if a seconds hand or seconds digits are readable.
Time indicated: 4:58
